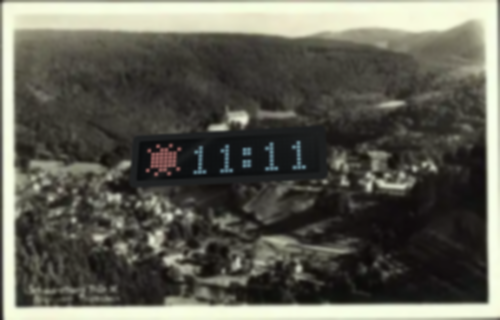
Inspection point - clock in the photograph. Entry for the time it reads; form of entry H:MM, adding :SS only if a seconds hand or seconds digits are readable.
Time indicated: 11:11
